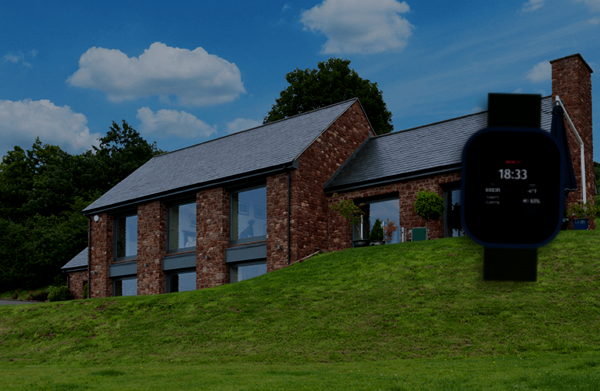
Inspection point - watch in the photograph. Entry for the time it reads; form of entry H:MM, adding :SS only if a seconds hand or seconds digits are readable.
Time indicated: 18:33
